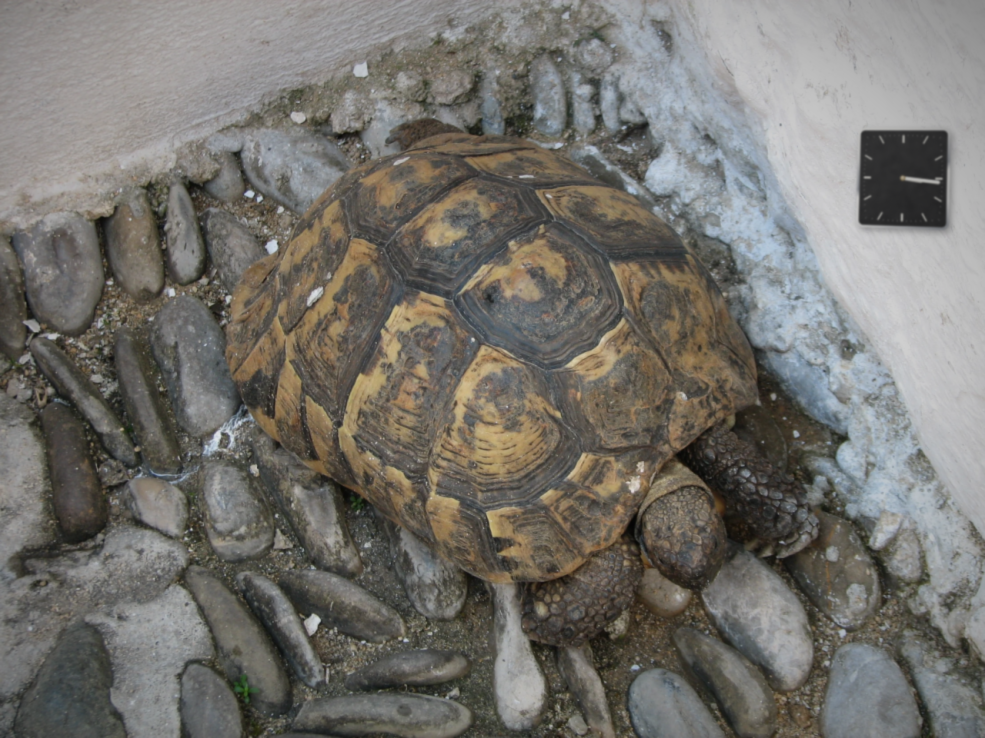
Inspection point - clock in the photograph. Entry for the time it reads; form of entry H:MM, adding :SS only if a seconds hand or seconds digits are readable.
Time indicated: 3:16
